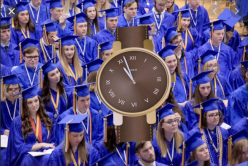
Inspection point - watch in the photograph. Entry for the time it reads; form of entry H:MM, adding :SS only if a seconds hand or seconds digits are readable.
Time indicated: 10:57
